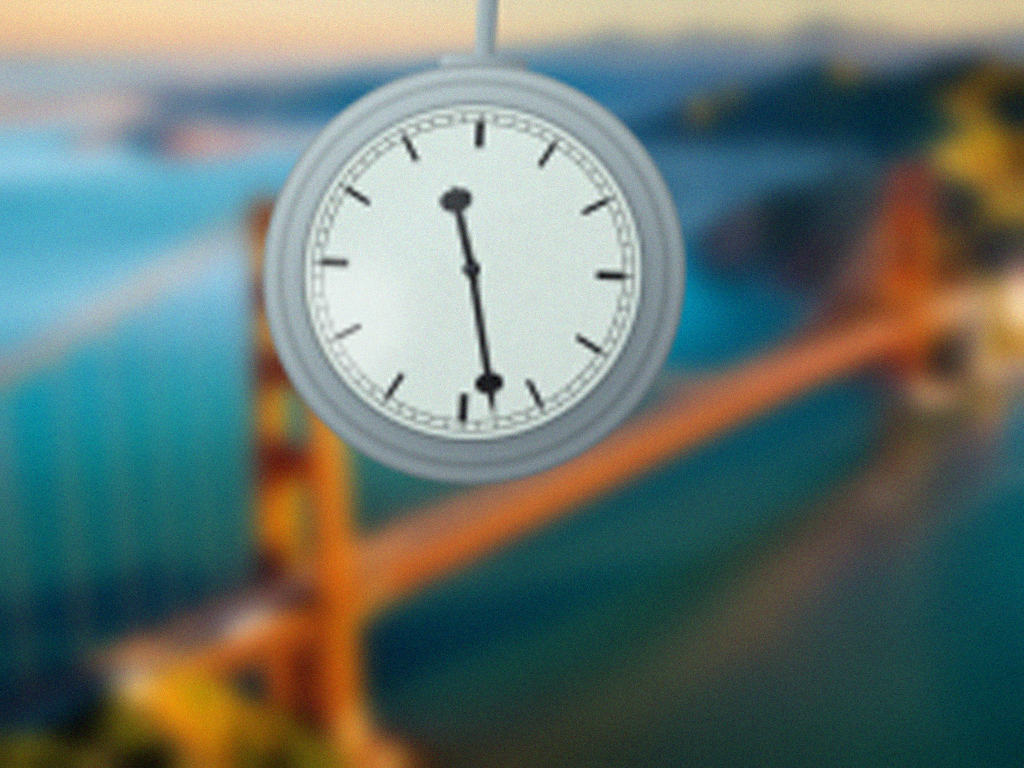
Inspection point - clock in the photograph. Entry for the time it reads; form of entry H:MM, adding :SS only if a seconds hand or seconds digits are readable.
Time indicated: 11:28
